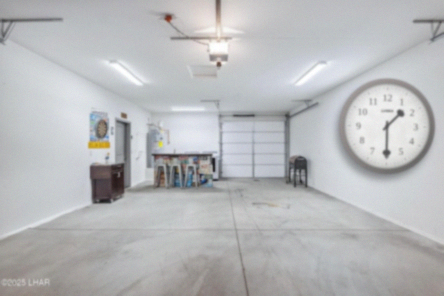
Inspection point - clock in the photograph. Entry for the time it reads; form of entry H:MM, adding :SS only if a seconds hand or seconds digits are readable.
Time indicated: 1:30
